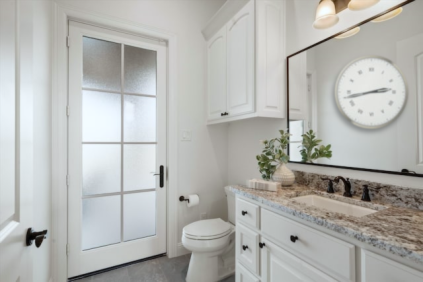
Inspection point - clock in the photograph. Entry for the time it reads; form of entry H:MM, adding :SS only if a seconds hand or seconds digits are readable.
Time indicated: 2:43
